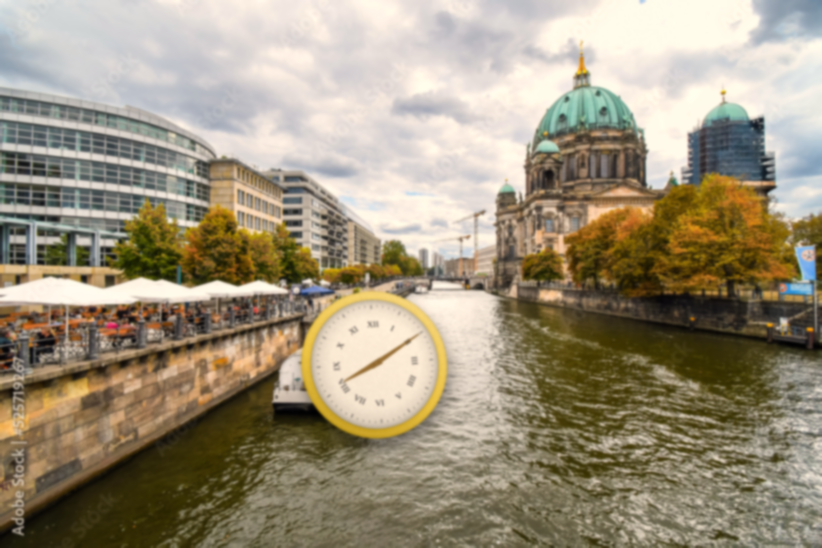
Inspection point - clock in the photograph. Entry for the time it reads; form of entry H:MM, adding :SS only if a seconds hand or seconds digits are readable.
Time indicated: 8:10
